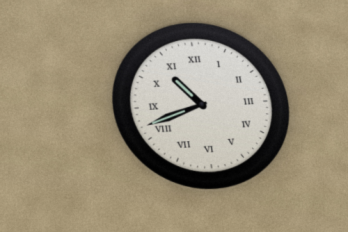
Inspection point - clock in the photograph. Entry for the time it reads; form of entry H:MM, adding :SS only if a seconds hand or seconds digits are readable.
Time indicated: 10:42
